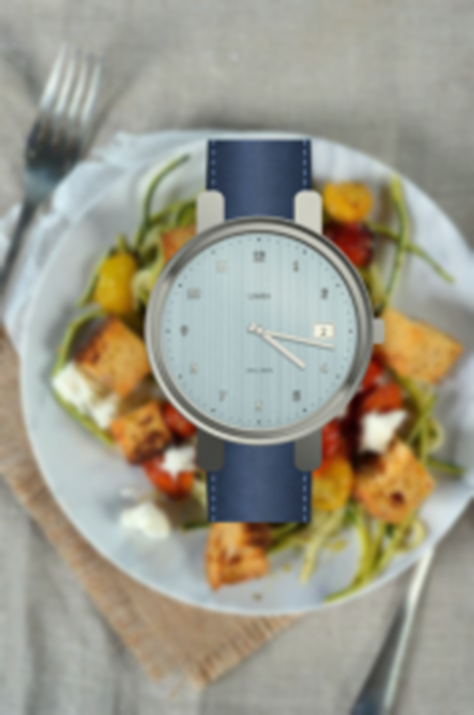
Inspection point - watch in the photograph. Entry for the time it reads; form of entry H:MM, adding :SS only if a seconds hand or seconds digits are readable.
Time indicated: 4:17
